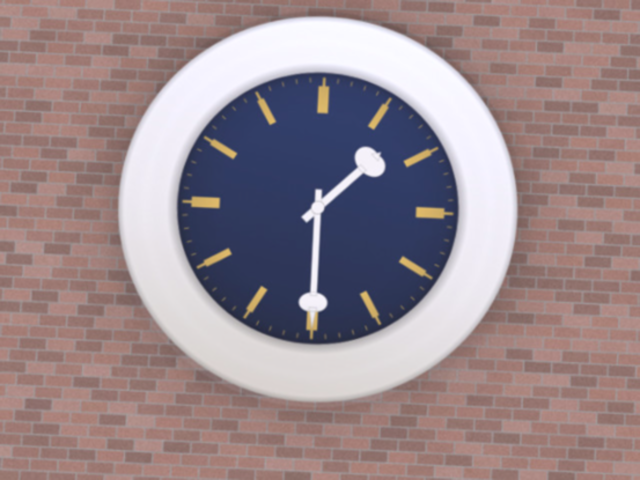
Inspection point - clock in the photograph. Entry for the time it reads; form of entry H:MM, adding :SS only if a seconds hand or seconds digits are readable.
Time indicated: 1:30
